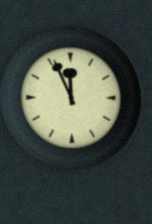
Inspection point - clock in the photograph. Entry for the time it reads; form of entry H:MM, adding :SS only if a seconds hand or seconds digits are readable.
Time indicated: 11:56
